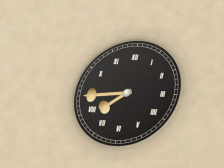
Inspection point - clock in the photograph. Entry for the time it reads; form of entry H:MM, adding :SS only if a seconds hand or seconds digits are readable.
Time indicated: 7:44
